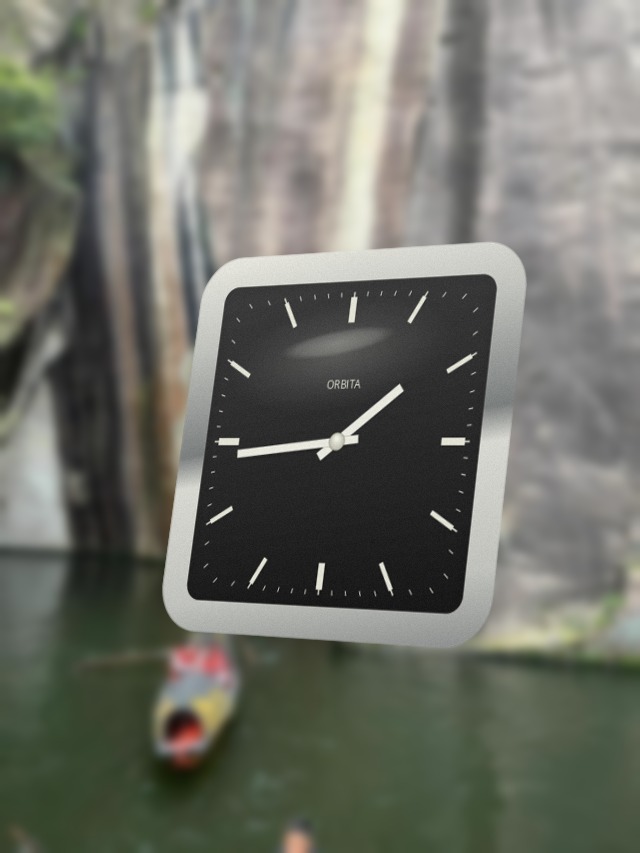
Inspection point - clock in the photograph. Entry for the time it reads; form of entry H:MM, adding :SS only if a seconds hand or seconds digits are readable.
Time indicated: 1:44
